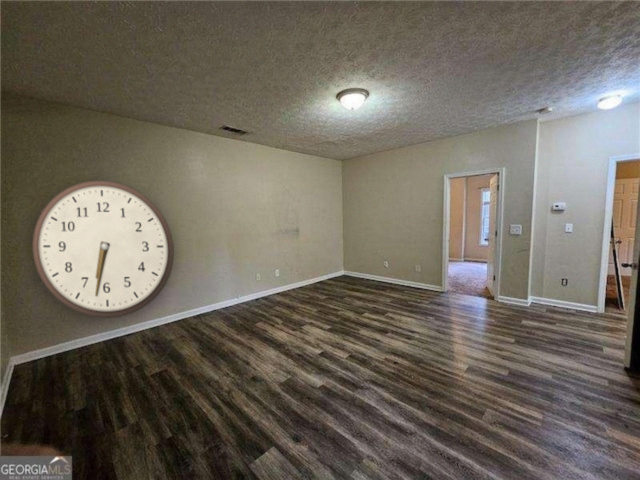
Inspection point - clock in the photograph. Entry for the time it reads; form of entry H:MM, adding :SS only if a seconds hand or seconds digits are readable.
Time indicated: 6:32
